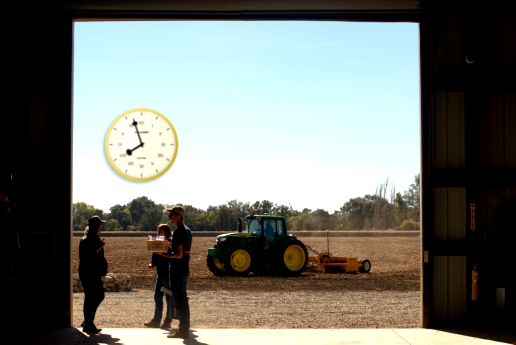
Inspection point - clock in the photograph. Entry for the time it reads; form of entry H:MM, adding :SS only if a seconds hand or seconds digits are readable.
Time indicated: 7:57
